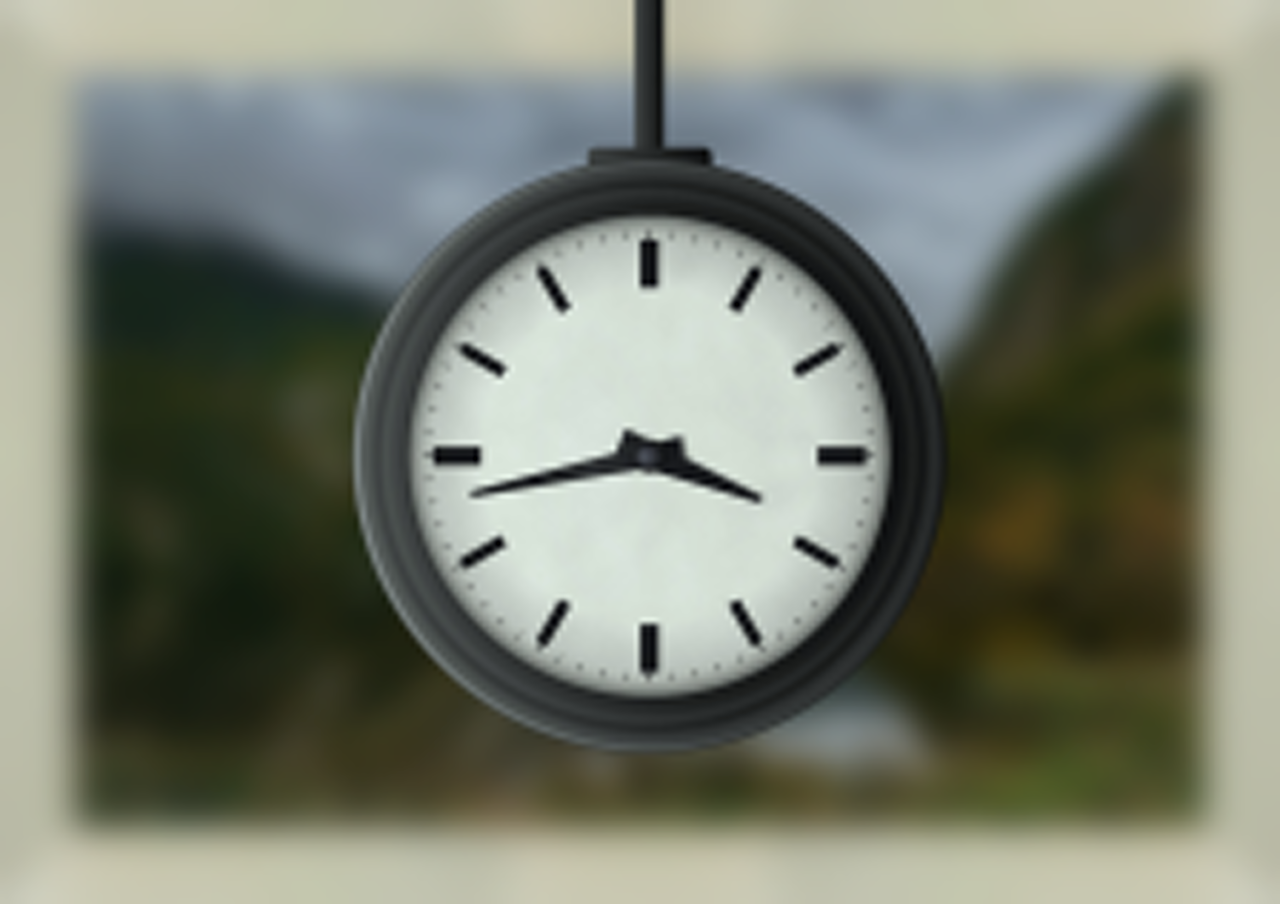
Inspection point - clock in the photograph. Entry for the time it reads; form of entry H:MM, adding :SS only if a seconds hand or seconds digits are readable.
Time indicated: 3:43
